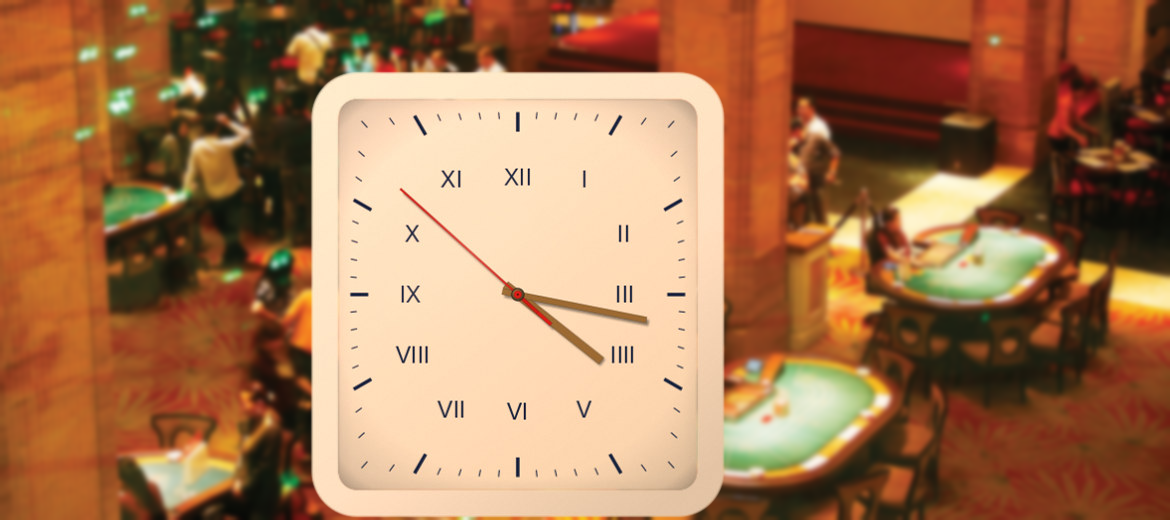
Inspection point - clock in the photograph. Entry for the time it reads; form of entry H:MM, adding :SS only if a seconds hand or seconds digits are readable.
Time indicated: 4:16:52
